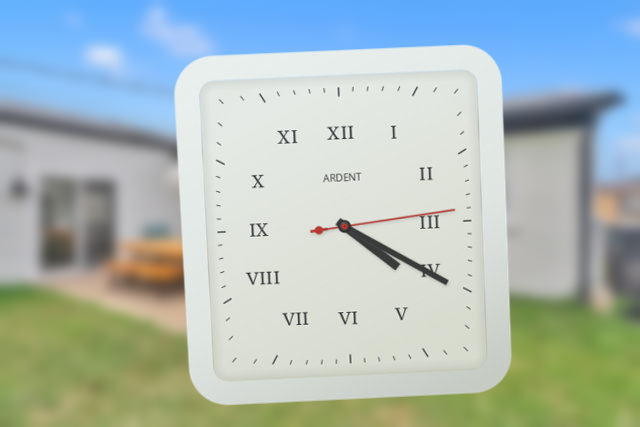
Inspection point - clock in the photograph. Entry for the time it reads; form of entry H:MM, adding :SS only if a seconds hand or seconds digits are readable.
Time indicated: 4:20:14
